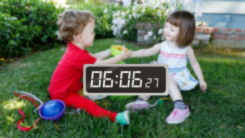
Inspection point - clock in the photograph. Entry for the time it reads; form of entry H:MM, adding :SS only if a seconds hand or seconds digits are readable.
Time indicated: 6:06:27
